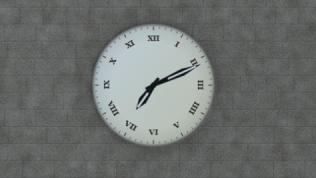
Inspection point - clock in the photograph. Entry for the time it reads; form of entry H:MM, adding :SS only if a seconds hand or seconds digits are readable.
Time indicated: 7:11
